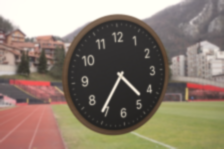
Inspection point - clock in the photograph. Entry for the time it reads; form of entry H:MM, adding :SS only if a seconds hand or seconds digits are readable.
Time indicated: 4:36
